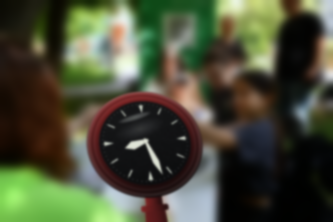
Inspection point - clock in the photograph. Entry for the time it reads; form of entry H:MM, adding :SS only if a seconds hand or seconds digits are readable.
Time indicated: 8:27
